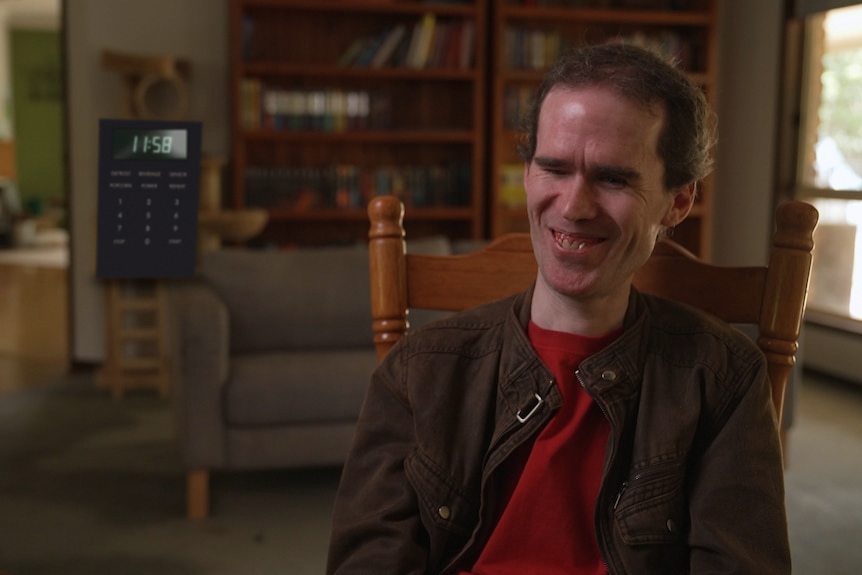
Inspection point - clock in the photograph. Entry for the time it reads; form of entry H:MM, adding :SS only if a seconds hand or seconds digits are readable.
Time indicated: 11:58
